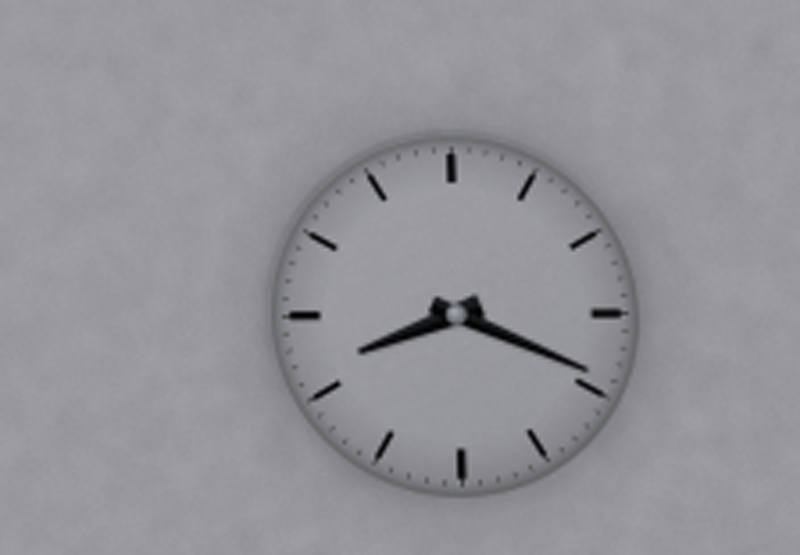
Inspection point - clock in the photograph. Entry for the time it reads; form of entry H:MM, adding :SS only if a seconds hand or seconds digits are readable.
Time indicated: 8:19
